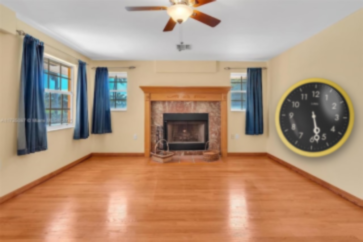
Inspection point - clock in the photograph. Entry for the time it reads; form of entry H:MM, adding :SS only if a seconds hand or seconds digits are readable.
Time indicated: 5:28
